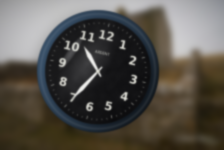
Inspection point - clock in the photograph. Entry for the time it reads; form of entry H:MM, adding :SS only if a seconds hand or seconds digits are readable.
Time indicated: 10:35
